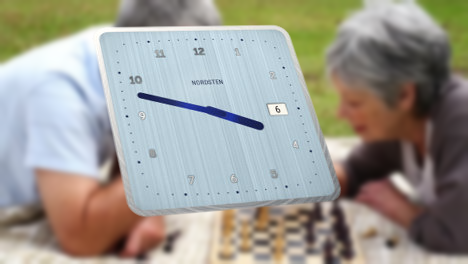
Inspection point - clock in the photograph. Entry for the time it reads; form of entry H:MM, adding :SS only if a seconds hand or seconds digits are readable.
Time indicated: 3:48
